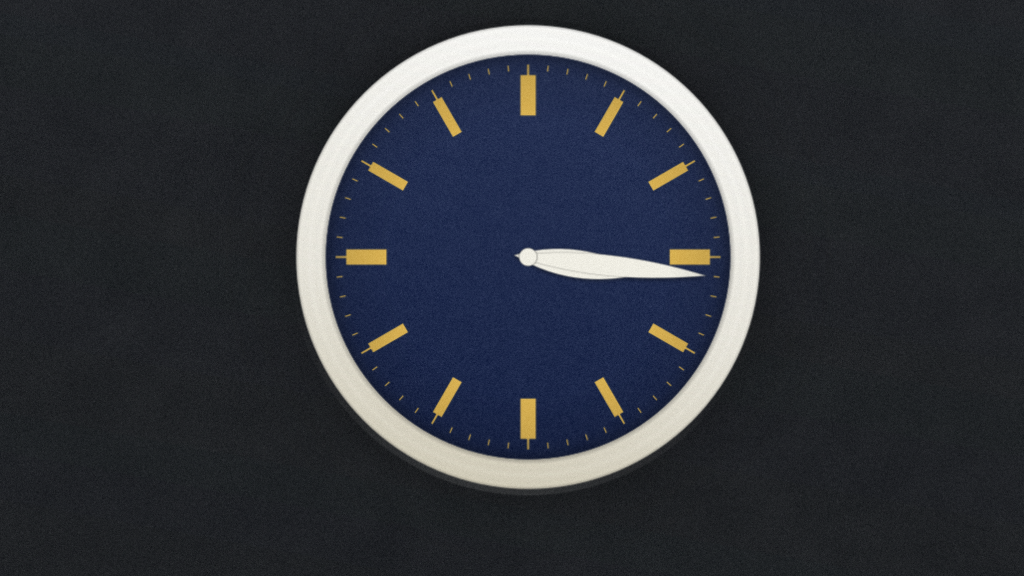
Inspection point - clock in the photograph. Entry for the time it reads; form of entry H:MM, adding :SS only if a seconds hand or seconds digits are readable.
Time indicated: 3:16
